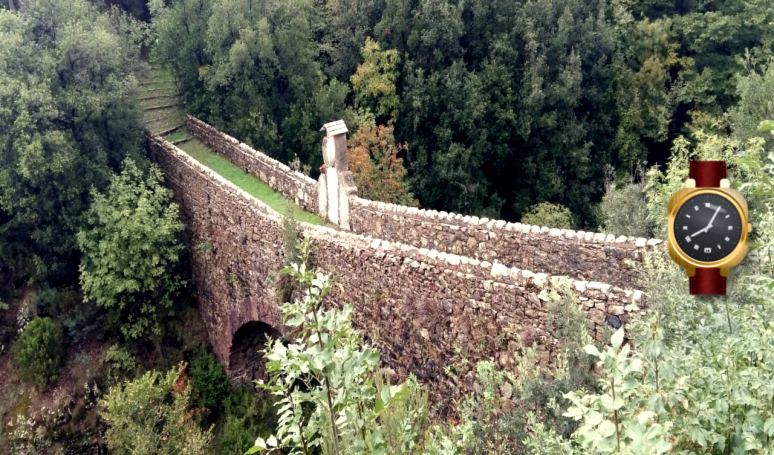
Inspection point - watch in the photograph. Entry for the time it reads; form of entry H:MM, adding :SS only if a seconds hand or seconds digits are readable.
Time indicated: 8:05
